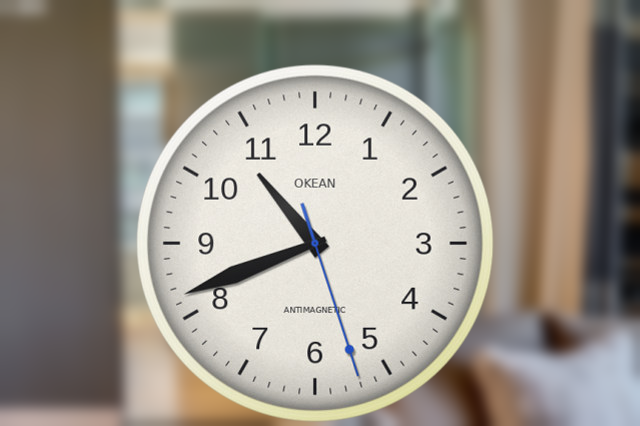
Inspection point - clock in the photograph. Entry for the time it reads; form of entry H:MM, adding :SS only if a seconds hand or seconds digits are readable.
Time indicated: 10:41:27
